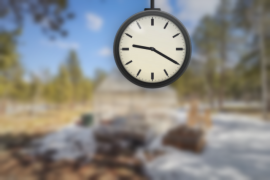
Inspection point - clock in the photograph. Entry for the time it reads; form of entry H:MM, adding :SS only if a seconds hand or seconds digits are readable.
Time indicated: 9:20
